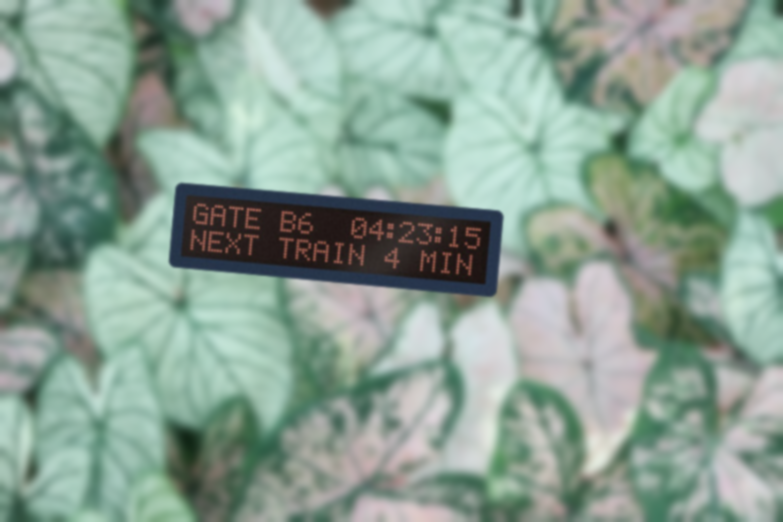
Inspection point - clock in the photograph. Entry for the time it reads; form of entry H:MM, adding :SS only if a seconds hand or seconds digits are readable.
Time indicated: 4:23:15
